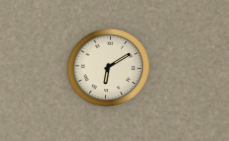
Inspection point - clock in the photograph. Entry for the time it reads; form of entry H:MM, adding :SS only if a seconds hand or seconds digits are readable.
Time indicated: 6:09
